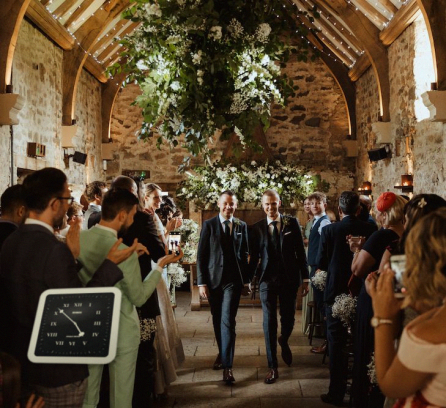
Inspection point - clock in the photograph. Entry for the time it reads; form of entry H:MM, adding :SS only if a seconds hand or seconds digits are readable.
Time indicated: 4:52
